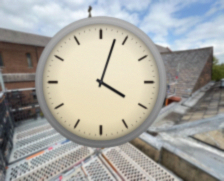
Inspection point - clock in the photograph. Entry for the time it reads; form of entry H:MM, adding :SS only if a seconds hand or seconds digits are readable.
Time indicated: 4:03
